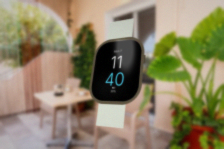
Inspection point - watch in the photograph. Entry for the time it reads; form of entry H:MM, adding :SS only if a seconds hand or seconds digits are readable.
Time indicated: 11:40
